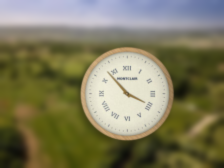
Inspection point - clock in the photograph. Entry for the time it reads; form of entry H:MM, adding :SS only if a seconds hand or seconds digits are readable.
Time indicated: 3:53
